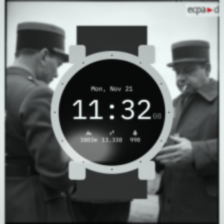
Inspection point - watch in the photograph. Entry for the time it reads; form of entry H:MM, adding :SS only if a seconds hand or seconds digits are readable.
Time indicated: 11:32
